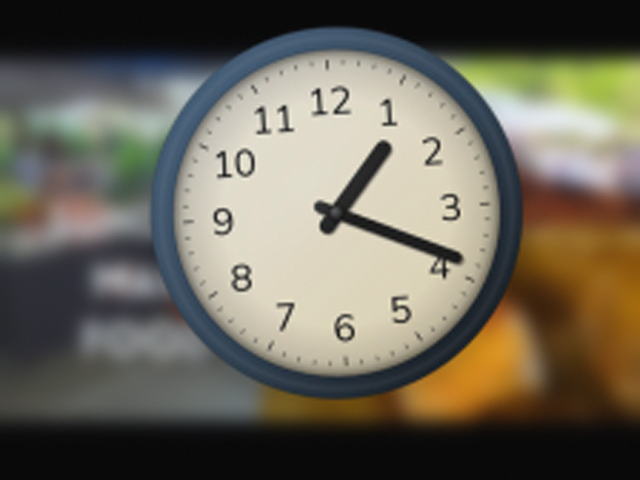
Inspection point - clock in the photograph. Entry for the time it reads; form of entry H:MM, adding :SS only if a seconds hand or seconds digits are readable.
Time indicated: 1:19
